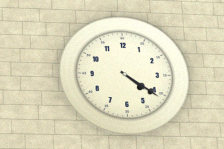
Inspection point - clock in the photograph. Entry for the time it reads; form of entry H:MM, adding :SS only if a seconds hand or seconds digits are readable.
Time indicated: 4:21
